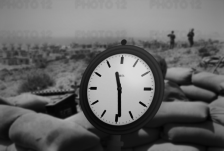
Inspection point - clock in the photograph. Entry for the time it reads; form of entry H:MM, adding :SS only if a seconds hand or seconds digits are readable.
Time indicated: 11:29
